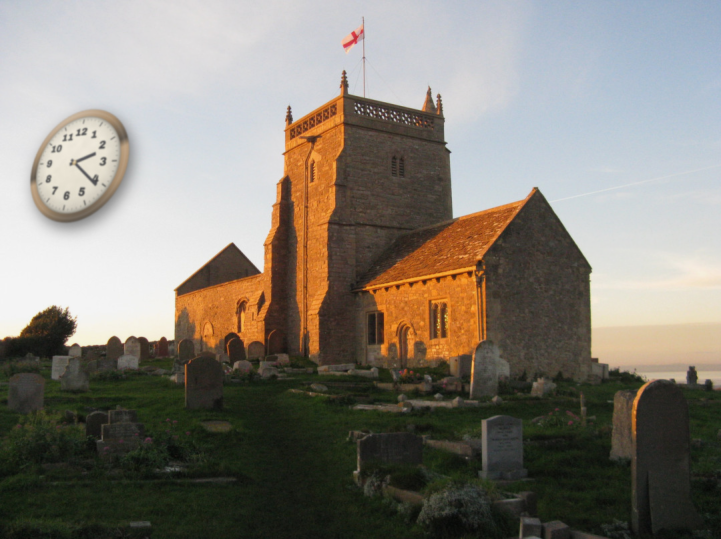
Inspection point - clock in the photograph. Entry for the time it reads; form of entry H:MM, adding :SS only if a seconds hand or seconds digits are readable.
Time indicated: 2:21
